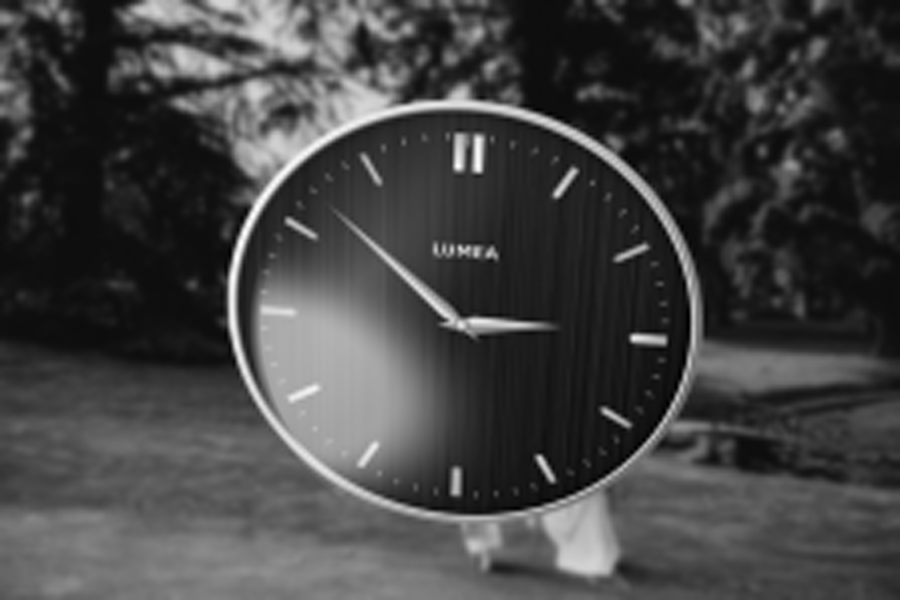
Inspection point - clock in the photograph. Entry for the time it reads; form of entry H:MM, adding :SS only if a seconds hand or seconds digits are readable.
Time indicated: 2:52
